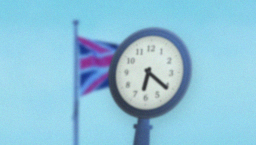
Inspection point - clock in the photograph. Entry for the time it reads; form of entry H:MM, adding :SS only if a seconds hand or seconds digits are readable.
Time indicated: 6:21
